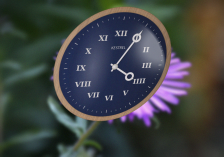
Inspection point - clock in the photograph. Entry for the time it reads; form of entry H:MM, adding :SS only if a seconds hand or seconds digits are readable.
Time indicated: 4:05
